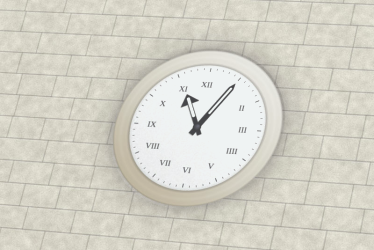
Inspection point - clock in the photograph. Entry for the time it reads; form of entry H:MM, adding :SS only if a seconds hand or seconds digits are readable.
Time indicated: 11:05
